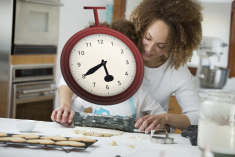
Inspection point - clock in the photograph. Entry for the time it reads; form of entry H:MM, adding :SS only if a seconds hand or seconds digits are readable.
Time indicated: 5:40
